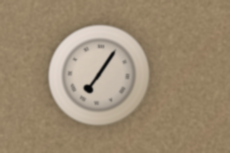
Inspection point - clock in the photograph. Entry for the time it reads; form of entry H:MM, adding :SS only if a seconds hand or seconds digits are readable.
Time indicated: 7:05
